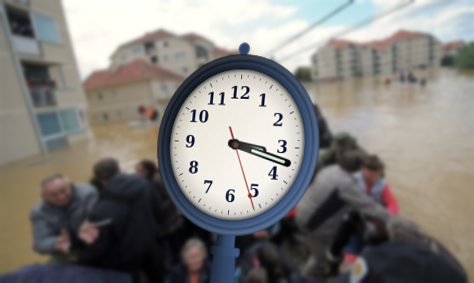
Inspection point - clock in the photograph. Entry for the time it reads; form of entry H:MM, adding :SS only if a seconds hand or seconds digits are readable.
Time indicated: 3:17:26
